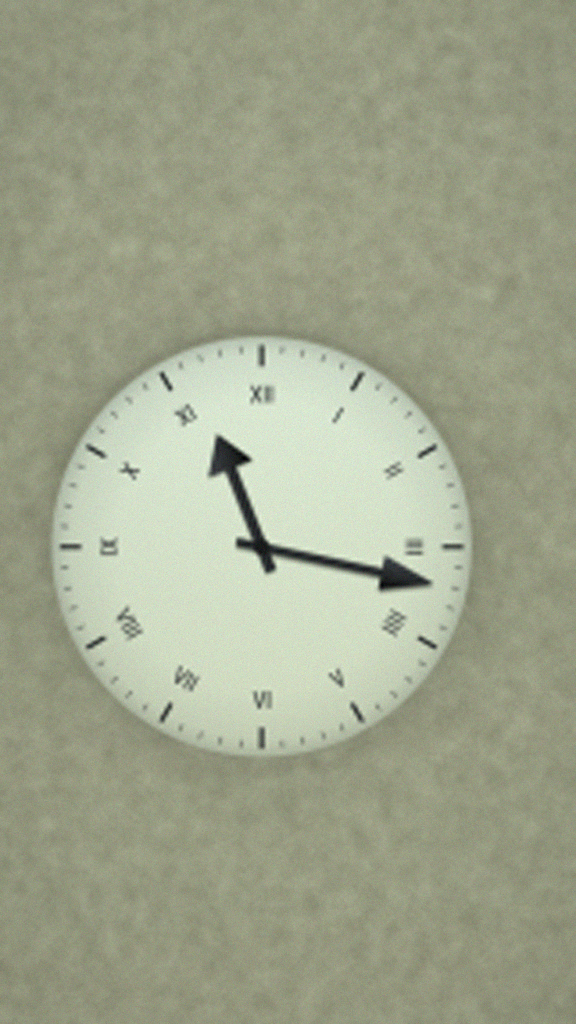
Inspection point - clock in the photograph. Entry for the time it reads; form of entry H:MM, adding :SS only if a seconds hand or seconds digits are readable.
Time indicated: 11:17
